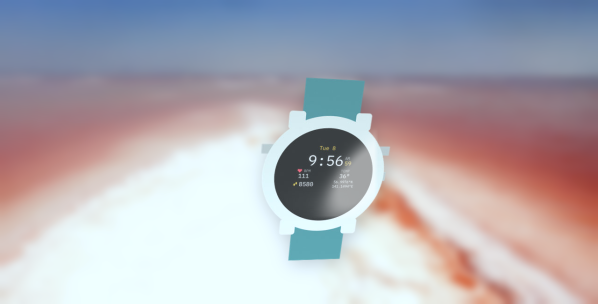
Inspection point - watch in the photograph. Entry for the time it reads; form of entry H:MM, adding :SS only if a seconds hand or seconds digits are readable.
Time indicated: 9:56
